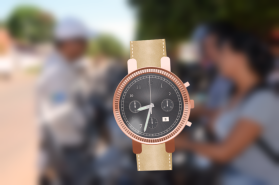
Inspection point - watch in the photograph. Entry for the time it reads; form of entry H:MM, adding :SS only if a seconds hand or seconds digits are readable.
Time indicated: 8:33
